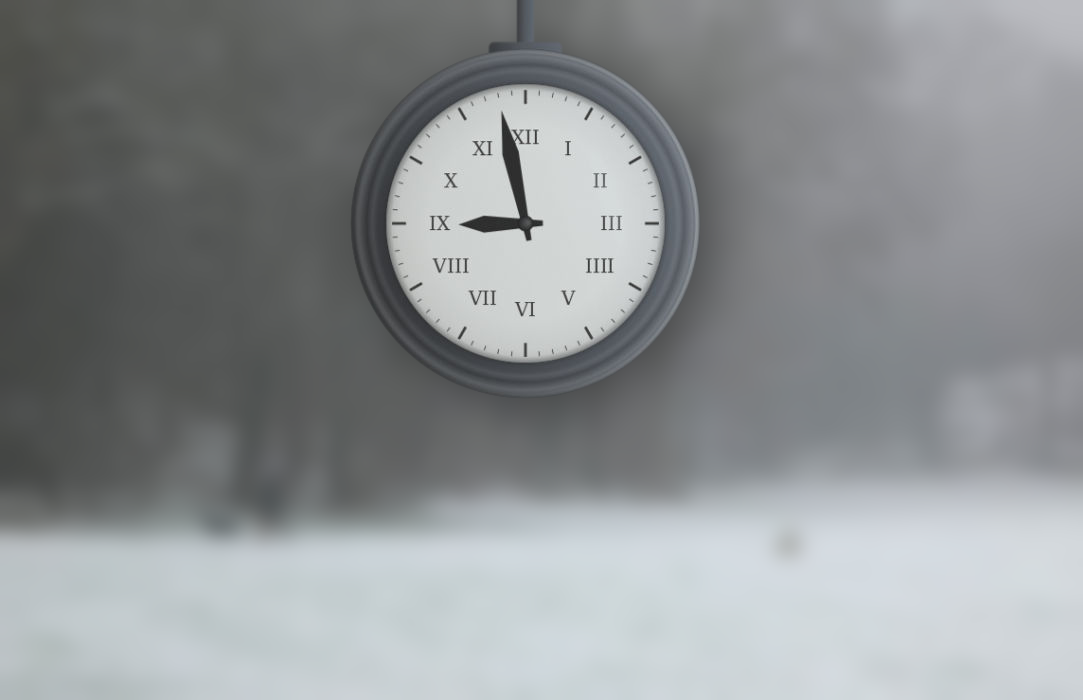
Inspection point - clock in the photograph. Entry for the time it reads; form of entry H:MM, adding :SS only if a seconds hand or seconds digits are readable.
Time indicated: 8:58
